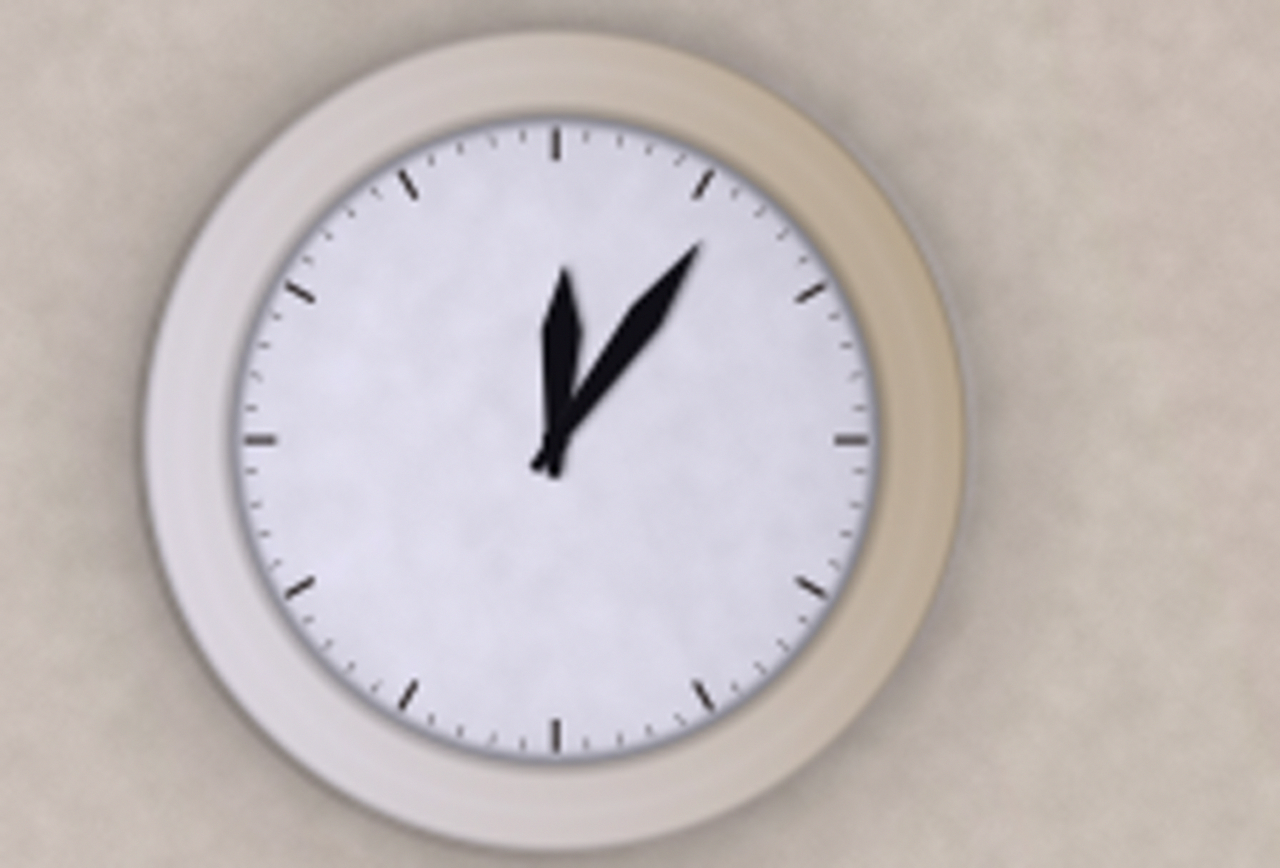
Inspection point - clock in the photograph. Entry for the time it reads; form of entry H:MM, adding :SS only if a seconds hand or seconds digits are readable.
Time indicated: 12:06
